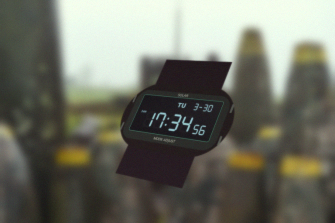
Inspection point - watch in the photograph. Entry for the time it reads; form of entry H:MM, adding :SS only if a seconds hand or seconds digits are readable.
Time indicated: 17:34:56
